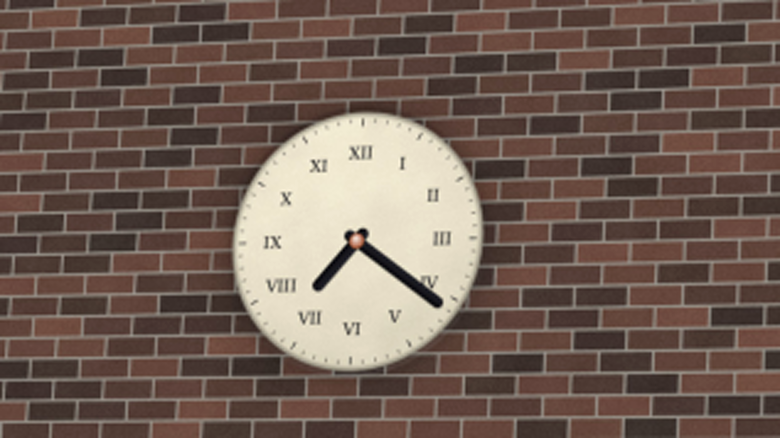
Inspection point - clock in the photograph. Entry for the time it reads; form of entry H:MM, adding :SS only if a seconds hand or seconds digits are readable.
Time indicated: 7:21
